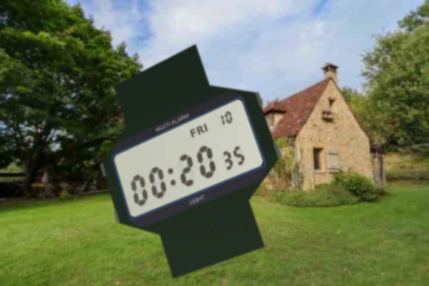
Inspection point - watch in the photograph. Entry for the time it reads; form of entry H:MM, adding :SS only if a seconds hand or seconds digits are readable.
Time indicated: 0:20:35
